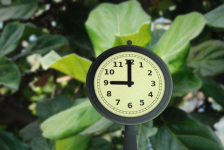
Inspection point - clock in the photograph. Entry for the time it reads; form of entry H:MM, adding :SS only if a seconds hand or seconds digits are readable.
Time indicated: 9:00
